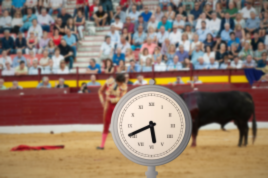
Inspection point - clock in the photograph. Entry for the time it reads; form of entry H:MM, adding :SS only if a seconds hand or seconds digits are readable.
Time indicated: 5:41
